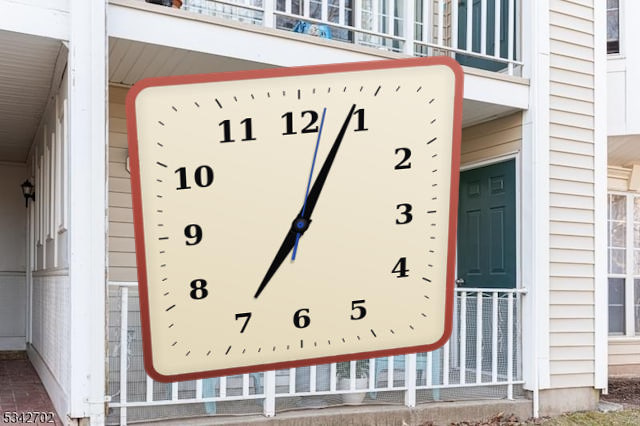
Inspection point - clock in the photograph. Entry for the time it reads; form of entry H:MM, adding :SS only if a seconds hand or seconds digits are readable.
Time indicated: 7:04:02
